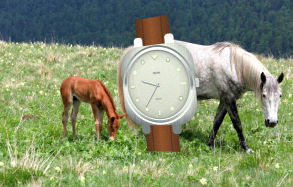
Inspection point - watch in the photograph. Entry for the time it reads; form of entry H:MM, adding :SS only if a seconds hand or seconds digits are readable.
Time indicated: 9:36
